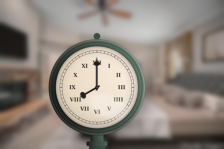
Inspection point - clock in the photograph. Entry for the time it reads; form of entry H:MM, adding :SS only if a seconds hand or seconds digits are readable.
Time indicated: 8:00
